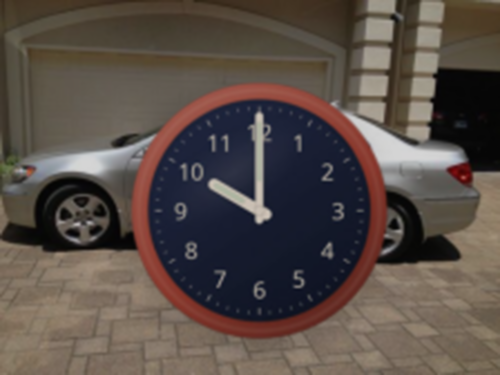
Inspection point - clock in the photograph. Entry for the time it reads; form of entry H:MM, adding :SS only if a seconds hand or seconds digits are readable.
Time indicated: 10:00
